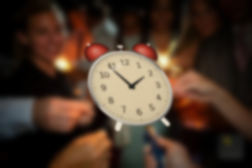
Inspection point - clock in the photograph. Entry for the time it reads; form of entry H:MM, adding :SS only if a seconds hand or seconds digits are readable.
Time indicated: 1:54
